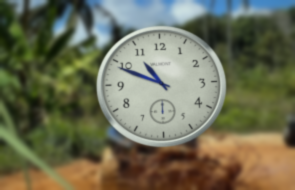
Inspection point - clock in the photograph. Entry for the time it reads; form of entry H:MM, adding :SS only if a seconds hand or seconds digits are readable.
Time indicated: 10:49
